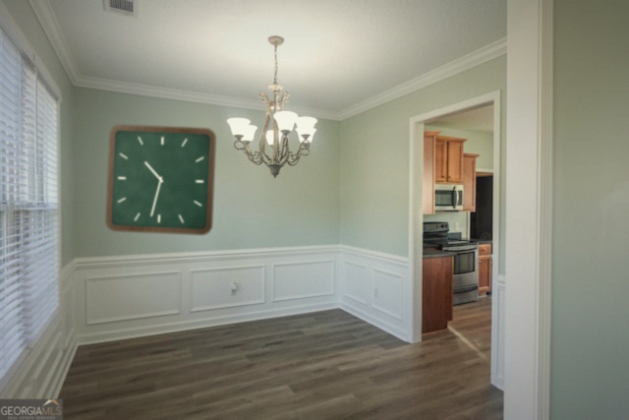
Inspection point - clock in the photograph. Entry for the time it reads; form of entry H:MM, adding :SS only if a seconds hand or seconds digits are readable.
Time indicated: 10:32
